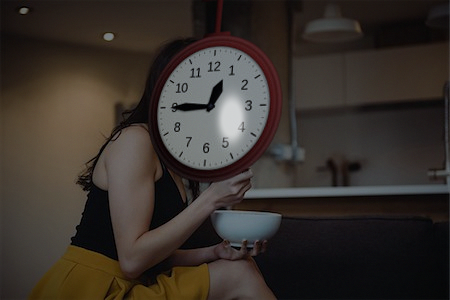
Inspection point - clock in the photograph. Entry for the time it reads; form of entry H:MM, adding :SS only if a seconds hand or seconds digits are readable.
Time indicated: 12:45
